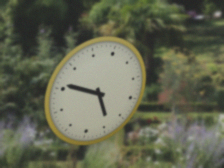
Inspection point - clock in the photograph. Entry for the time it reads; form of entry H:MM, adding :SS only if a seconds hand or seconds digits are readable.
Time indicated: 4:46
